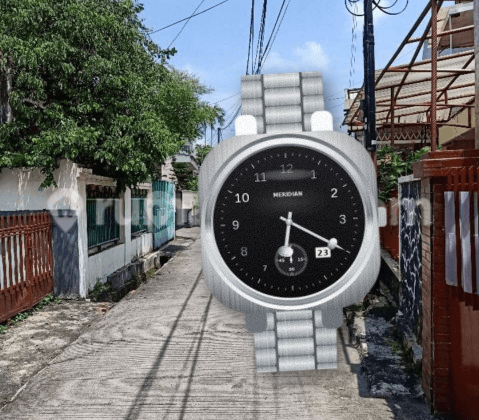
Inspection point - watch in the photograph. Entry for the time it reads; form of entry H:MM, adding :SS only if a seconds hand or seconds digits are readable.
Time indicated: 6:20
